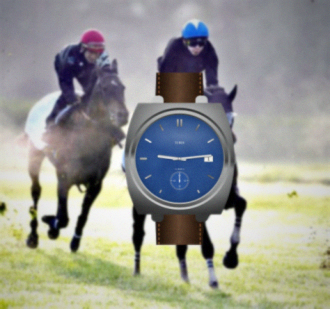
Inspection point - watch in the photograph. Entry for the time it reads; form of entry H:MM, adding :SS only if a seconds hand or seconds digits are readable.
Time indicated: 9:14
